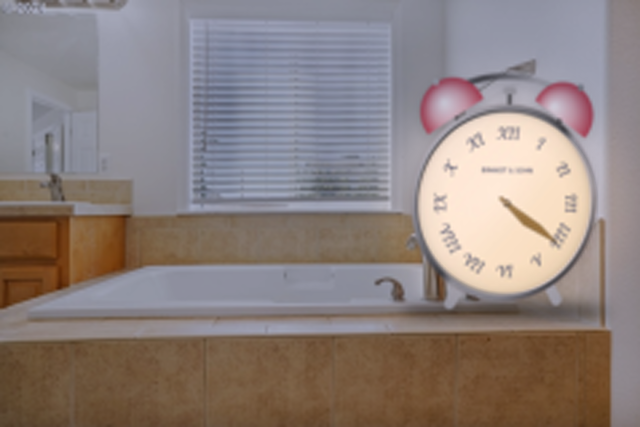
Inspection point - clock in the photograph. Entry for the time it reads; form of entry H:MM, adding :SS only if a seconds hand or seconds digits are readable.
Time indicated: 4:21
